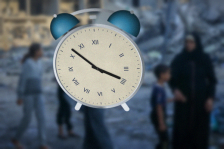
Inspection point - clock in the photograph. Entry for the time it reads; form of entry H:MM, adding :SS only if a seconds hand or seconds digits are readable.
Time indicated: 3:52
